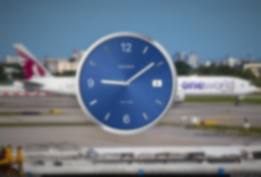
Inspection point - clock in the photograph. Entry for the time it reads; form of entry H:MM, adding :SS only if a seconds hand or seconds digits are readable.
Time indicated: 9:09
